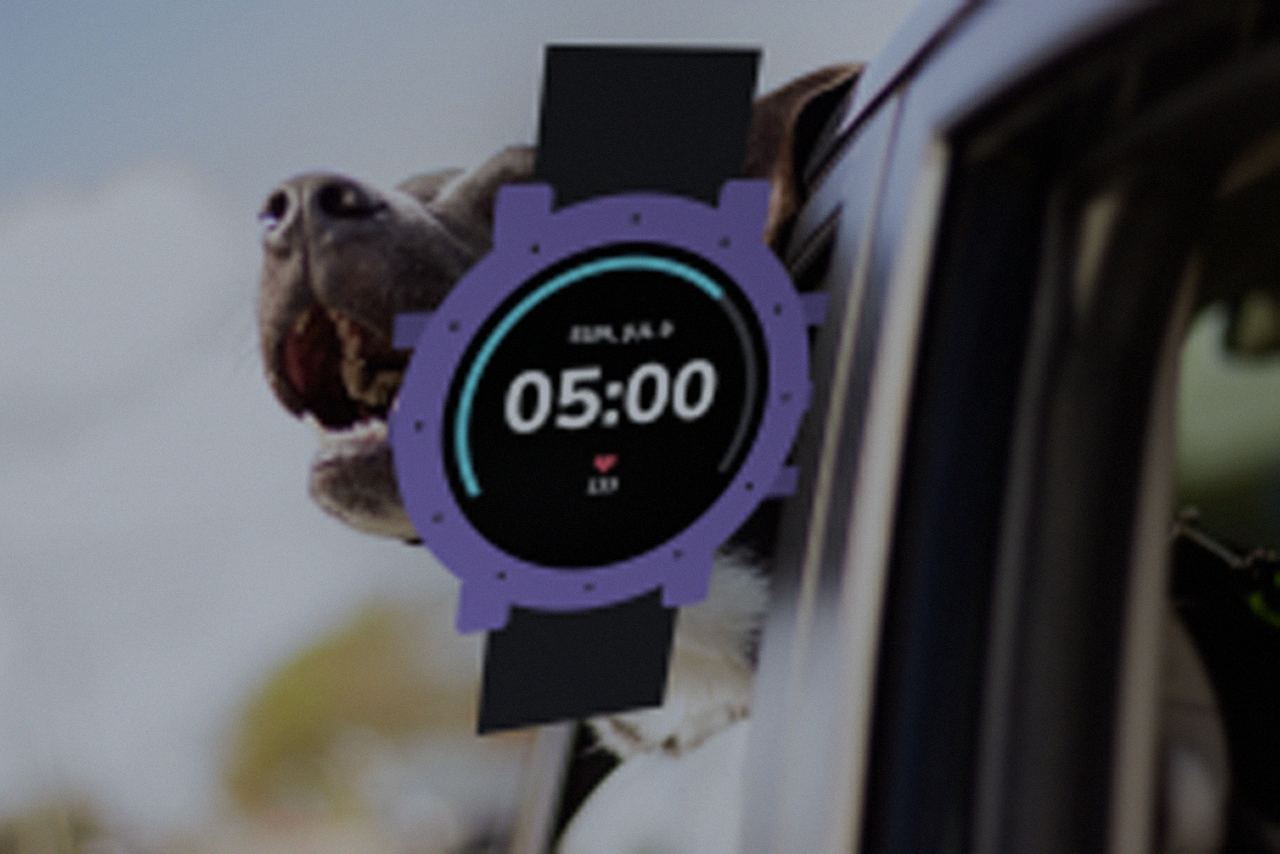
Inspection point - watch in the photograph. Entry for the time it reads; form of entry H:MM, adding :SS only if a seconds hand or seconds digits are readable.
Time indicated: 5:00
